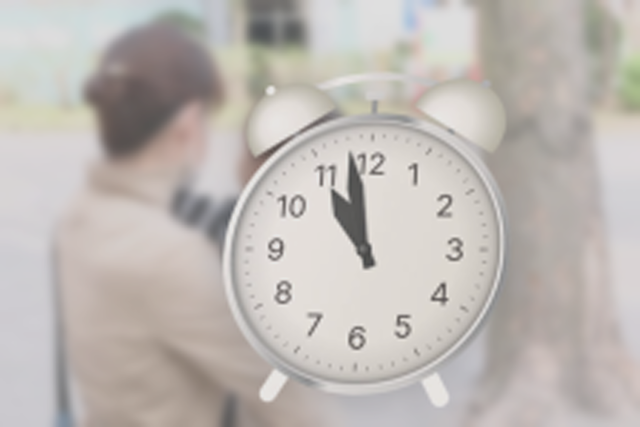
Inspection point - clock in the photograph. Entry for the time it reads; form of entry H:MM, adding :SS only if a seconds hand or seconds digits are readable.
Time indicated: 10:58
